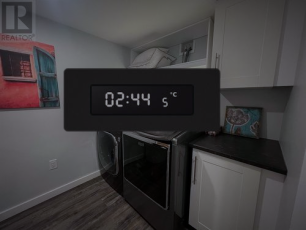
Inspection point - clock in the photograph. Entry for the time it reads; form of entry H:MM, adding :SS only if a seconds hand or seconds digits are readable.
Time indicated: 2:44
